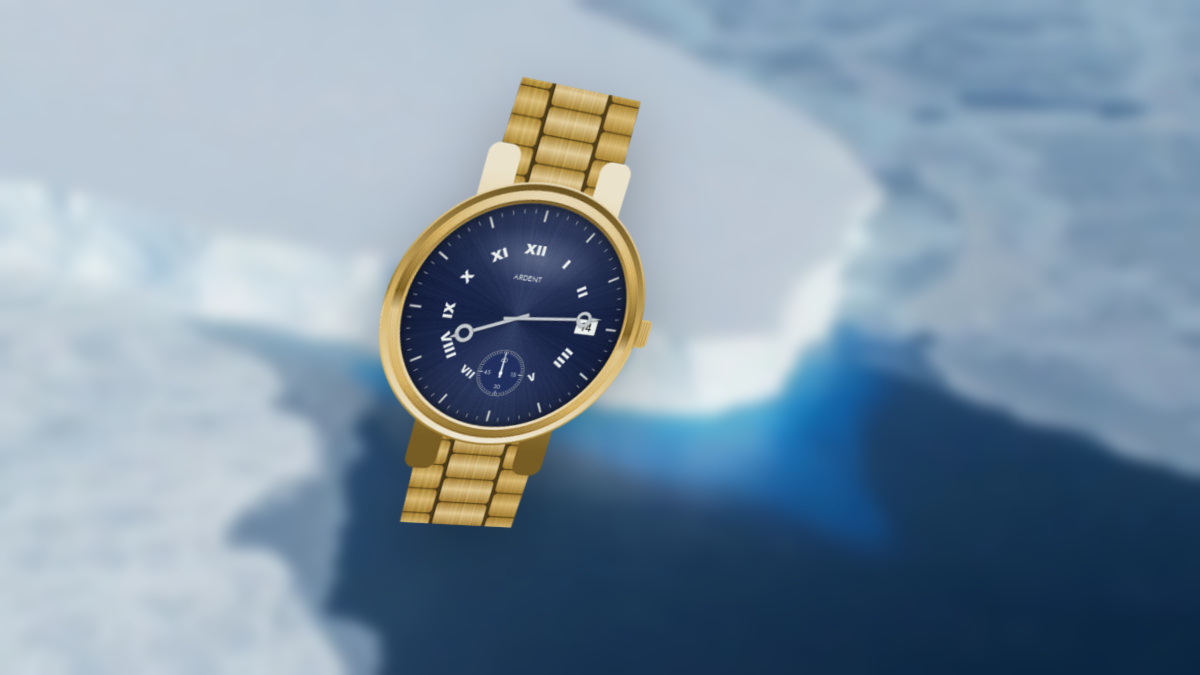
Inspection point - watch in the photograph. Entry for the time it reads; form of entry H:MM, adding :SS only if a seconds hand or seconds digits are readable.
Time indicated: 8:14
